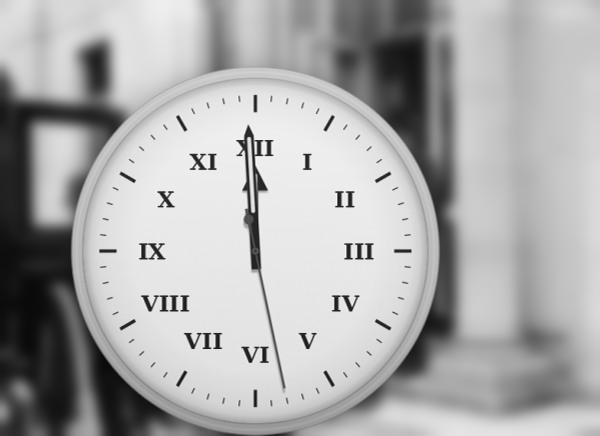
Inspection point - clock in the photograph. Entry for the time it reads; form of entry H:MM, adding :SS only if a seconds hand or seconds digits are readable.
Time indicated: 11:59:28
